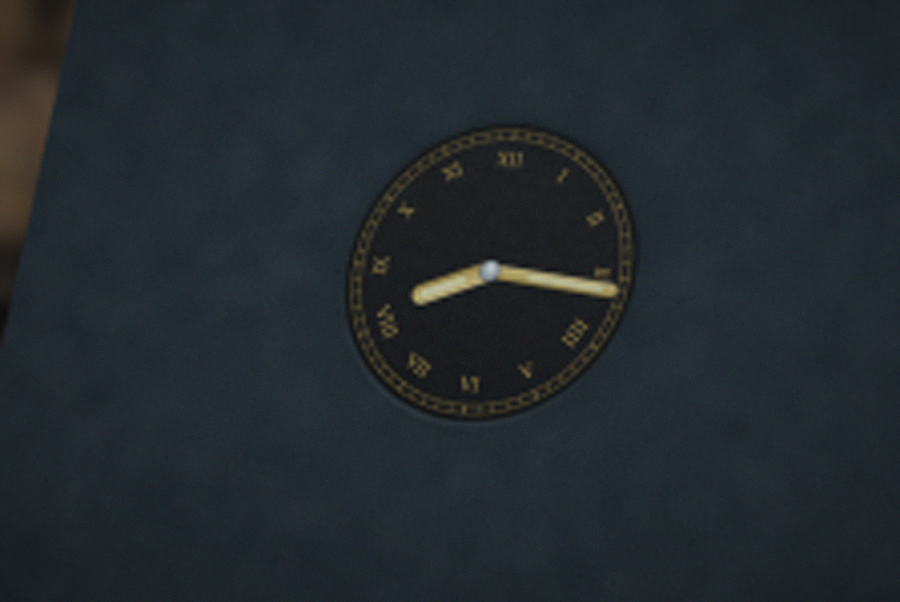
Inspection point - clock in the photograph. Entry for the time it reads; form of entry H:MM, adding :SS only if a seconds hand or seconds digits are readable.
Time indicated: 8:16
